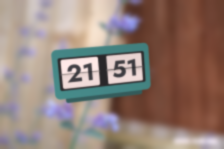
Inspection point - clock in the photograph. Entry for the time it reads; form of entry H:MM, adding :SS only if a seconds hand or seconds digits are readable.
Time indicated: 21:51
